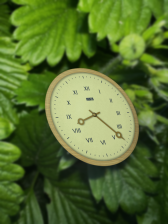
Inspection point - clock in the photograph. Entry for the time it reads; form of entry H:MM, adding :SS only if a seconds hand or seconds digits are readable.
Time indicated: 8:23
